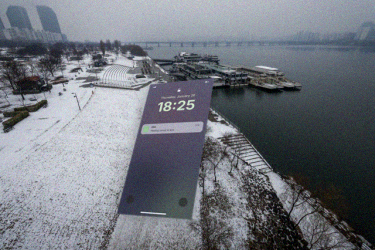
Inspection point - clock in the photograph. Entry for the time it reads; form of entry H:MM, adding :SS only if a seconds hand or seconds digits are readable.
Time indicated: 18:25
